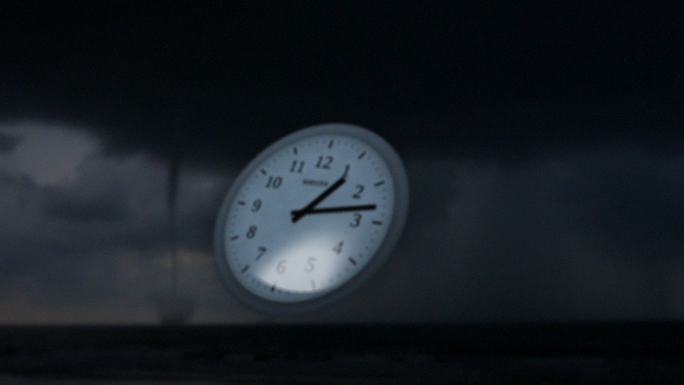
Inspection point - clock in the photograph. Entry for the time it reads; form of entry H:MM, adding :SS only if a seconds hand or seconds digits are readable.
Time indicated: 1:13
